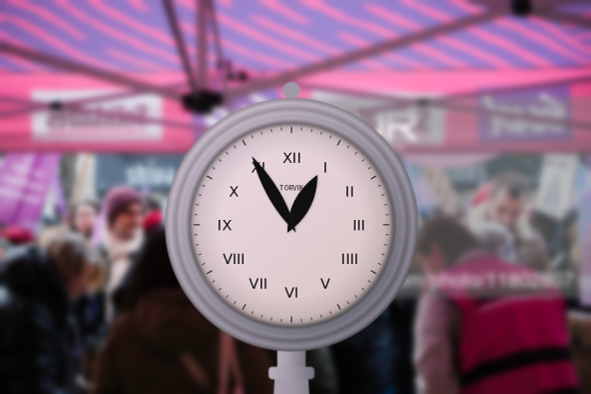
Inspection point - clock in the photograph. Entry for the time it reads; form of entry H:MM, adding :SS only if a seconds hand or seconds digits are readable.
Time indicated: 12:55
